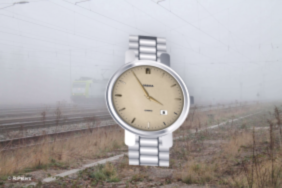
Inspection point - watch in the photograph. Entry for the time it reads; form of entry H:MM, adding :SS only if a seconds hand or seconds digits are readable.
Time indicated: 3:55
